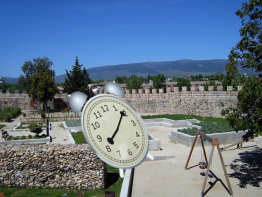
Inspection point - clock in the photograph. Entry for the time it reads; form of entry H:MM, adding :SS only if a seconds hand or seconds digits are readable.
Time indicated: 8:09
